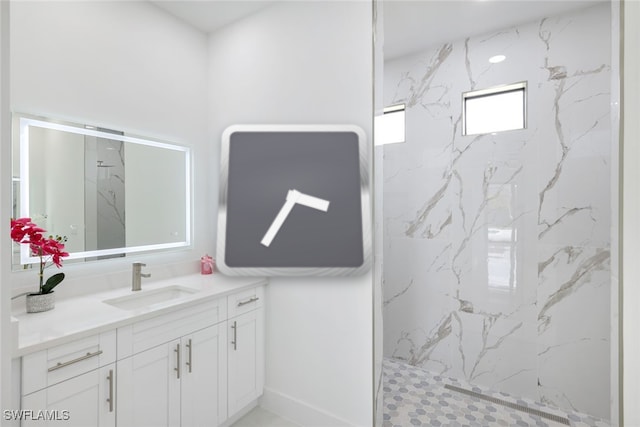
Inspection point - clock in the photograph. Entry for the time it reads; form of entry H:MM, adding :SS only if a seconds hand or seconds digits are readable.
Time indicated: 3:35
